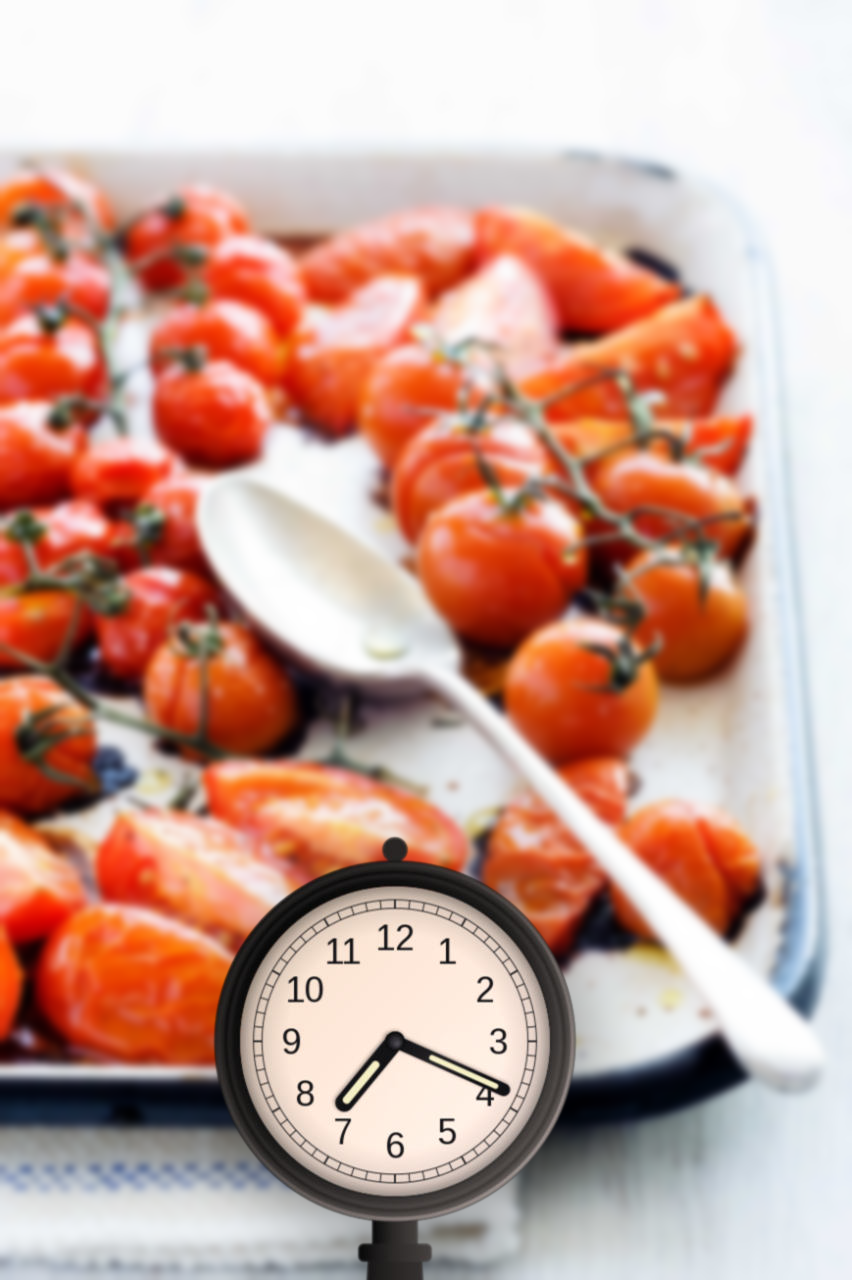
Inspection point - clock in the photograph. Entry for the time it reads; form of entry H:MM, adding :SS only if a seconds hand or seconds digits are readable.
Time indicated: 7:19
